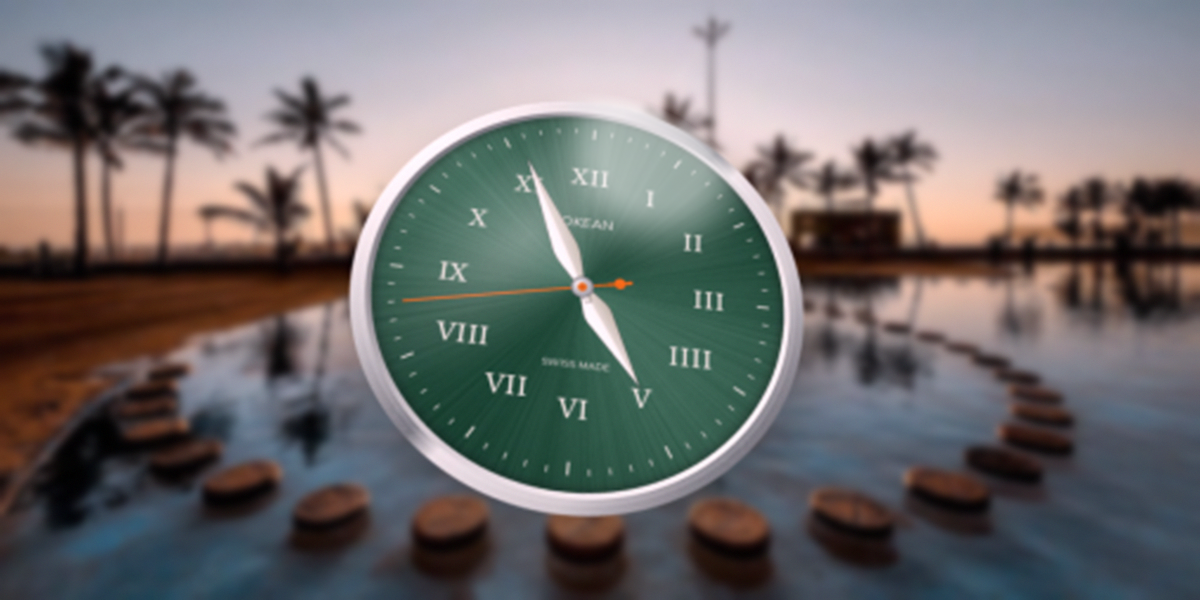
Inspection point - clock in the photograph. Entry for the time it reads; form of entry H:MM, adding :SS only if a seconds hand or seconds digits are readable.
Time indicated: 4:55:43
